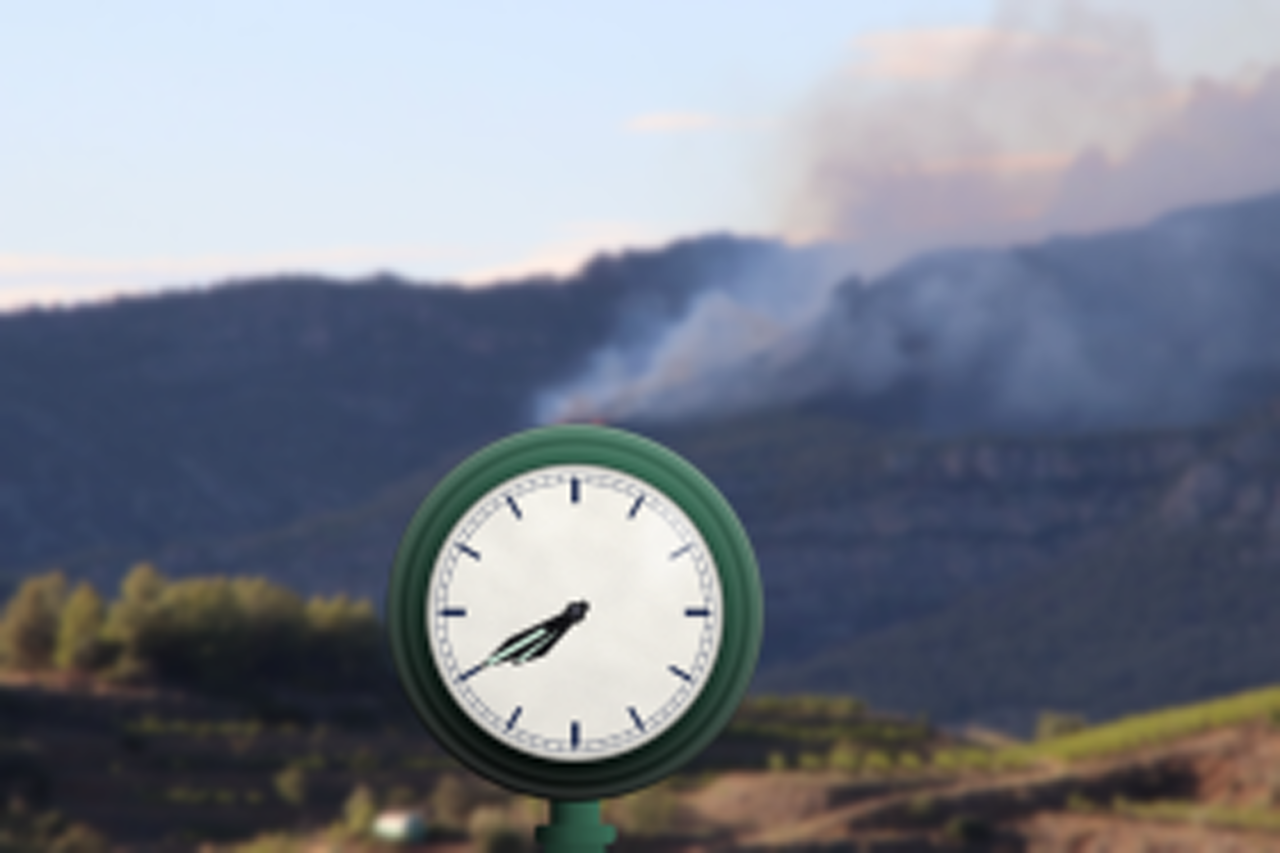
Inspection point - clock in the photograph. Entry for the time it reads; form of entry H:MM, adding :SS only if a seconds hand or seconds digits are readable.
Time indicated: 7:40
